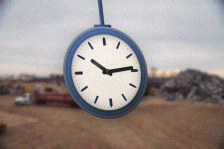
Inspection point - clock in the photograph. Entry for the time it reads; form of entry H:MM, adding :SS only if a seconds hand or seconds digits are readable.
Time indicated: 10:14
